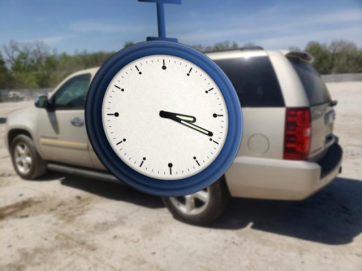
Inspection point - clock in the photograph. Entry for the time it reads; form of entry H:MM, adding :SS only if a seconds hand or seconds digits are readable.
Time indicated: 3:19
